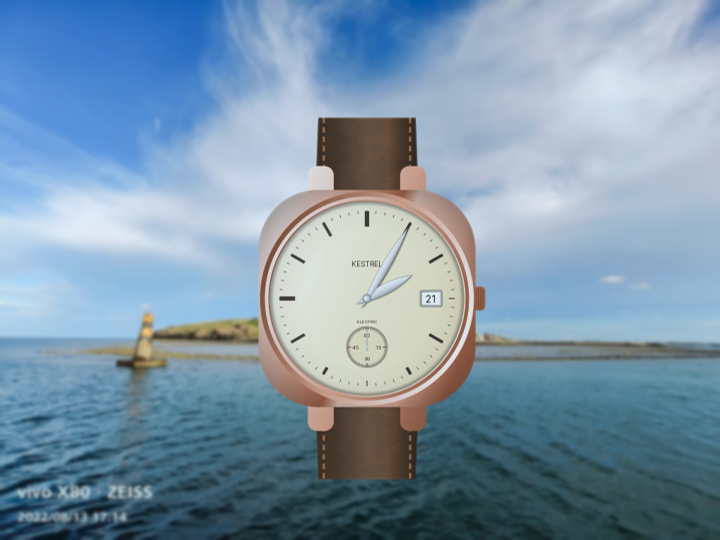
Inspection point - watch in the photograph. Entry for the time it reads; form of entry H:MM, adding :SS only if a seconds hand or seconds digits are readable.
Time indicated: 2:05
